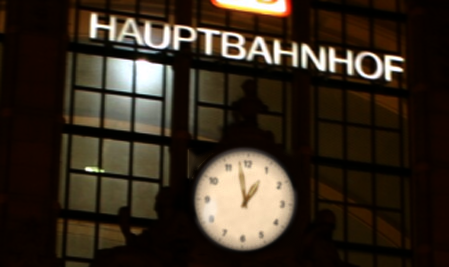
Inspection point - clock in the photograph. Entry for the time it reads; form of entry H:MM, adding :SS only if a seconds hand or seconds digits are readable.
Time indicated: 12:58
